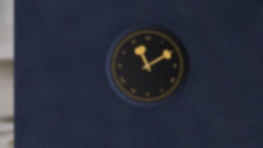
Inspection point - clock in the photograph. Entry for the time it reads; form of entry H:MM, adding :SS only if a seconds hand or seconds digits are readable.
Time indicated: 11:10
